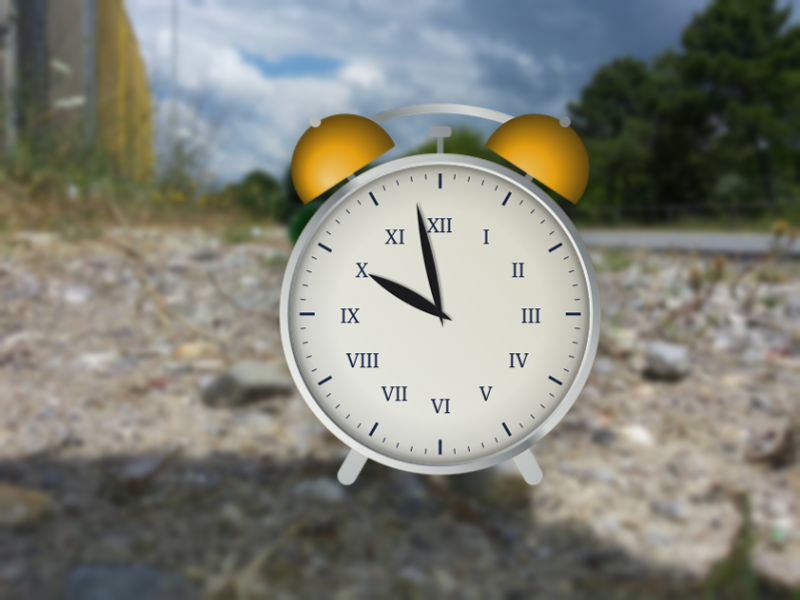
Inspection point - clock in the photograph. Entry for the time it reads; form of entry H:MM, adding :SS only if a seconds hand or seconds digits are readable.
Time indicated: 9:58
